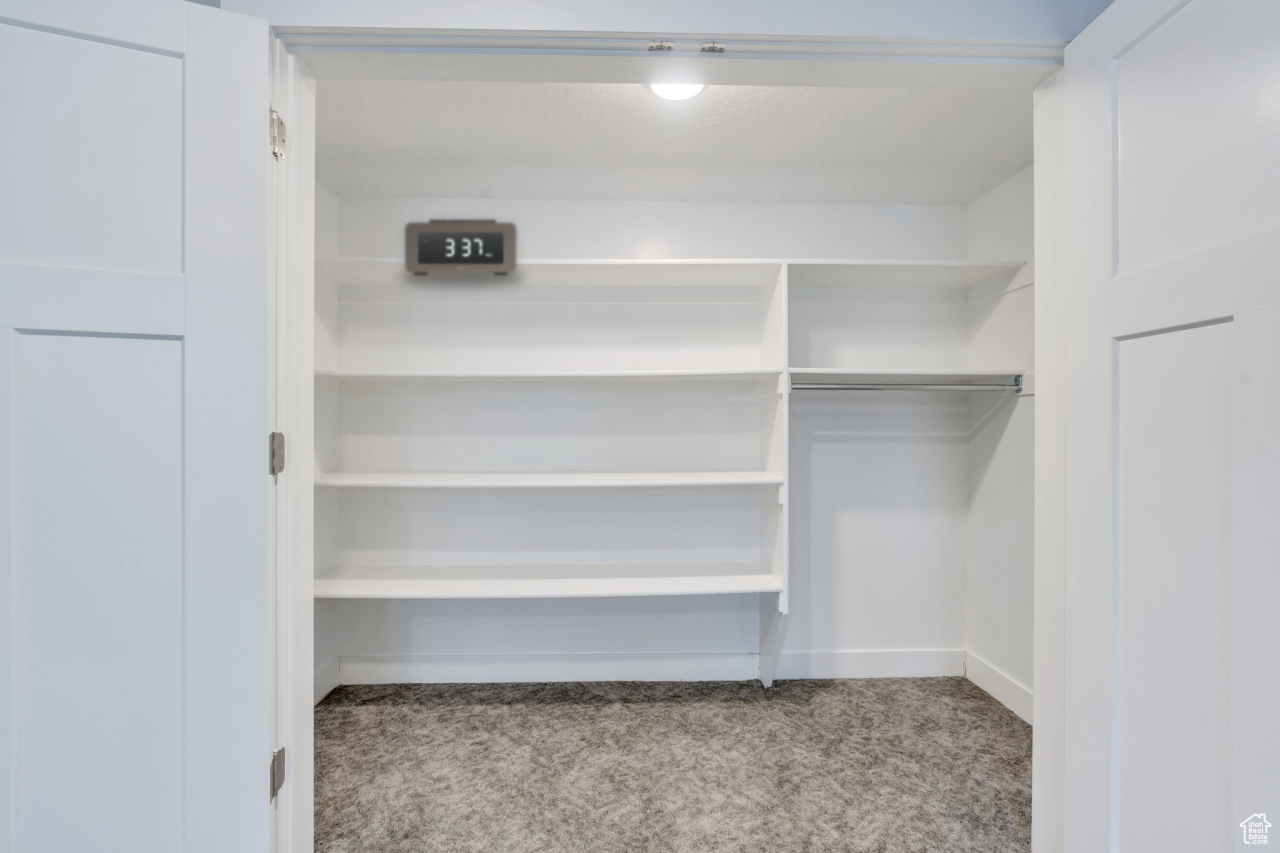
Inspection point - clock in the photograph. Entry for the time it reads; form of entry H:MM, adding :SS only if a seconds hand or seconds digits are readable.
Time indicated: 3:37
